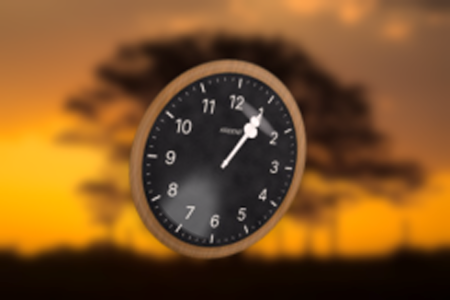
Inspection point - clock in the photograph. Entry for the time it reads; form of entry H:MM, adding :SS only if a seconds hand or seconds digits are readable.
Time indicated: 1:05
